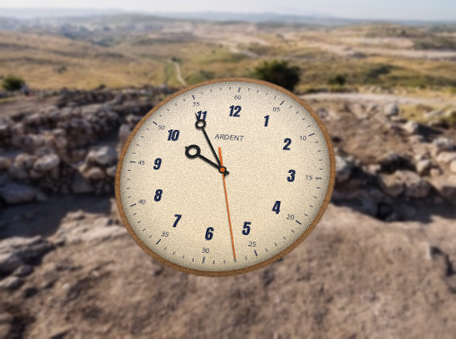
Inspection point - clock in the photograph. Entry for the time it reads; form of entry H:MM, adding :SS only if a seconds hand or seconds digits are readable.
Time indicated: 9:54:27
